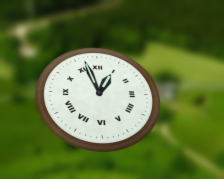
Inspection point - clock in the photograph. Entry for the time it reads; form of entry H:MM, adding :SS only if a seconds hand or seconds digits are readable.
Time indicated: 12:57
